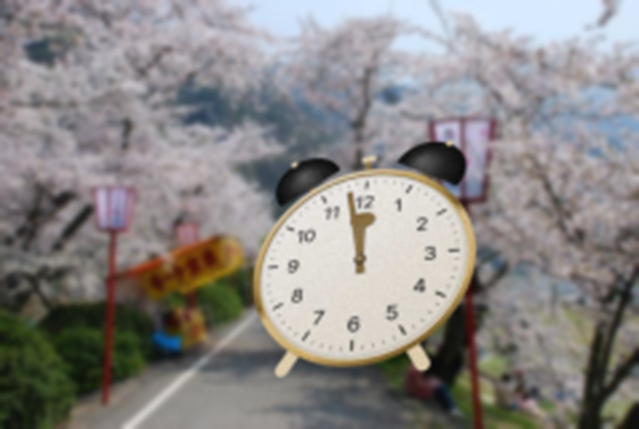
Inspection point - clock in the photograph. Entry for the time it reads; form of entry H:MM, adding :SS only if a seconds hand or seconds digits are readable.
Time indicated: 11:58
